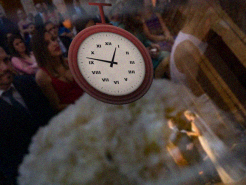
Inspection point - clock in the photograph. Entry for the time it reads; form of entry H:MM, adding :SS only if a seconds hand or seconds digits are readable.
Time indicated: 12:47
